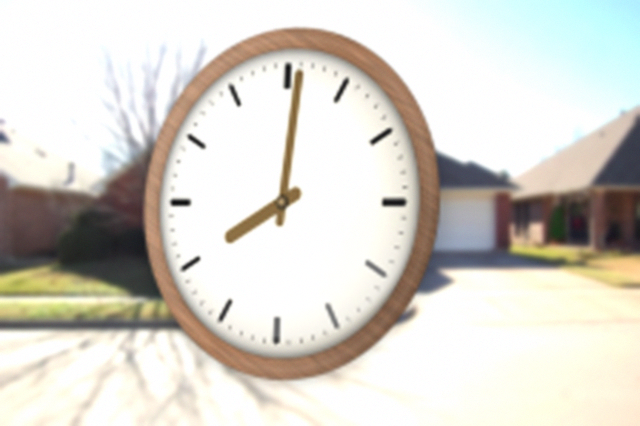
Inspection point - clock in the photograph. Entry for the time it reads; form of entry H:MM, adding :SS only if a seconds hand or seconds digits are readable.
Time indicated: 8:01
